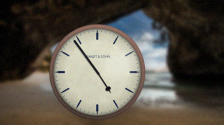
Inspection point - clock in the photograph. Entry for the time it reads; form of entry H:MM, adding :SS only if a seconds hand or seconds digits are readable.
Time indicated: 4:54
